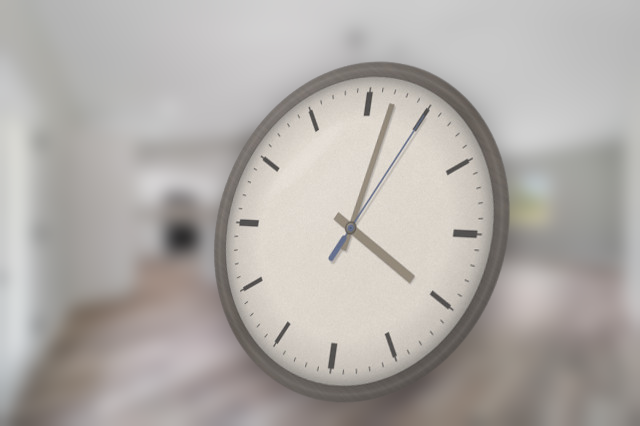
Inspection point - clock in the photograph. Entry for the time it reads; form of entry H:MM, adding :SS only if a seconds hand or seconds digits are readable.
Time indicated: 4:02:05
